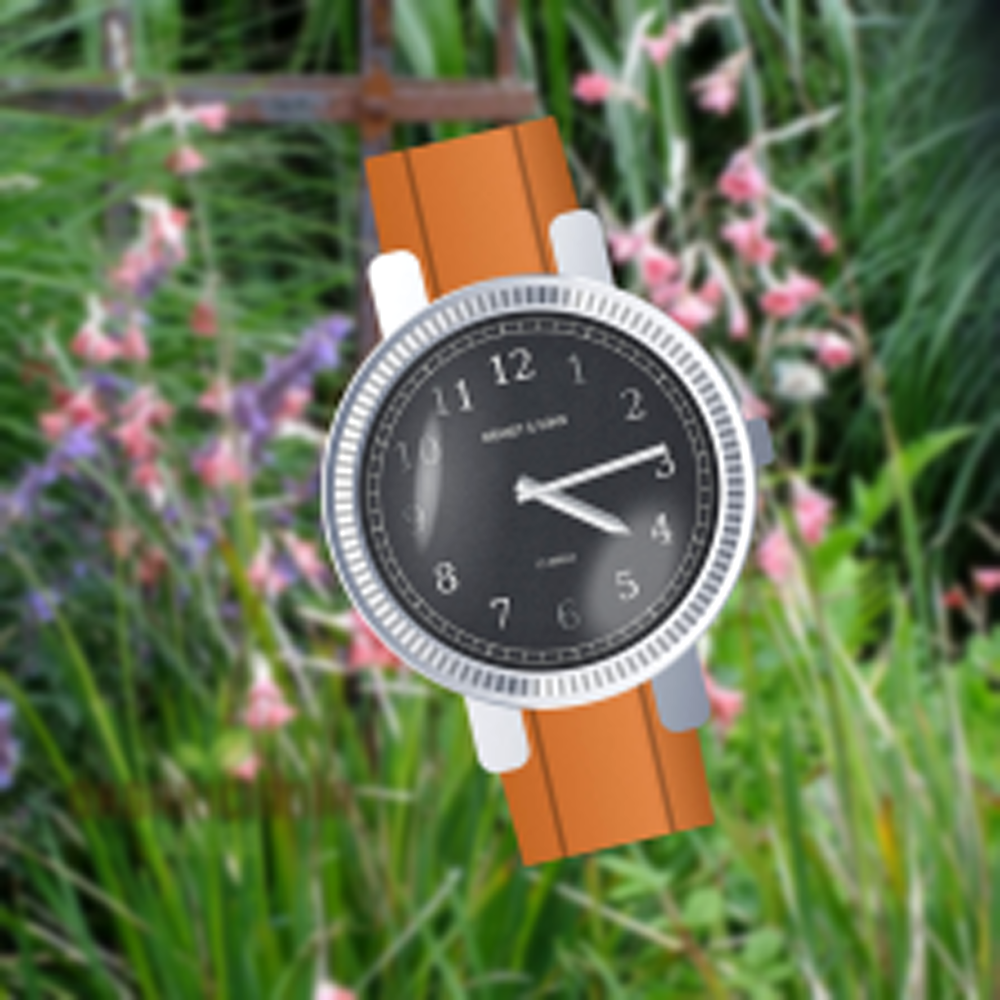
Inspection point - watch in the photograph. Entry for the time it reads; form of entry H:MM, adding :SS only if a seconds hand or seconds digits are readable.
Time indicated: 4:14
